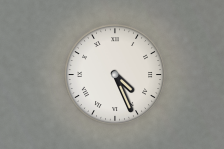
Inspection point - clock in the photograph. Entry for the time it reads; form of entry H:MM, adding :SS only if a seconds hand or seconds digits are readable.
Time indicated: 4:26
